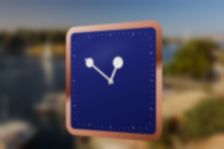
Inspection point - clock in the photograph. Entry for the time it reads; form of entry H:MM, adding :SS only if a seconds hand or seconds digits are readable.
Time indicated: 12:51
